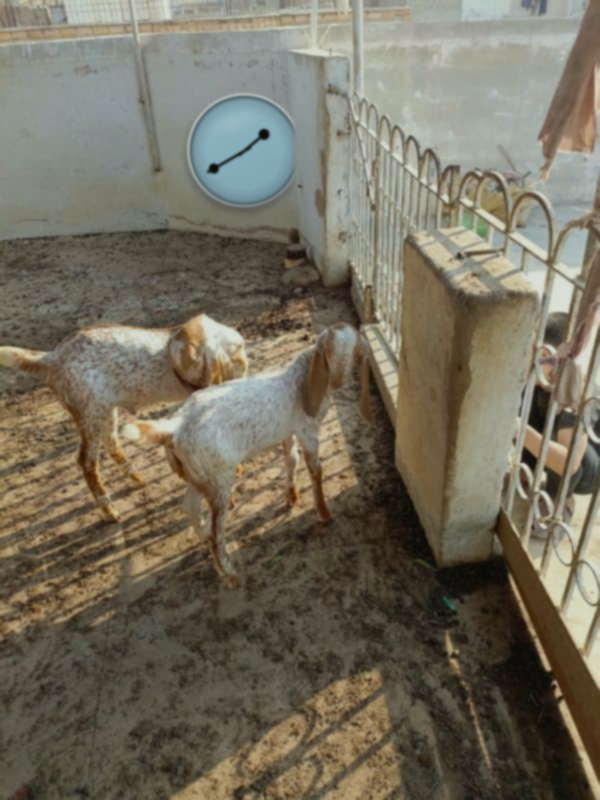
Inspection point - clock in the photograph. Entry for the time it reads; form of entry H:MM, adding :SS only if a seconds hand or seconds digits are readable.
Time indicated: 1:40
